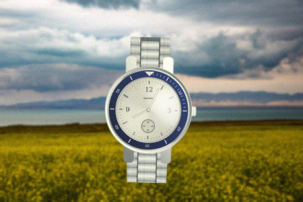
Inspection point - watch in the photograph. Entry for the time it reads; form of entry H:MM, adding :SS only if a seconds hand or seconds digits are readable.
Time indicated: 8:04
